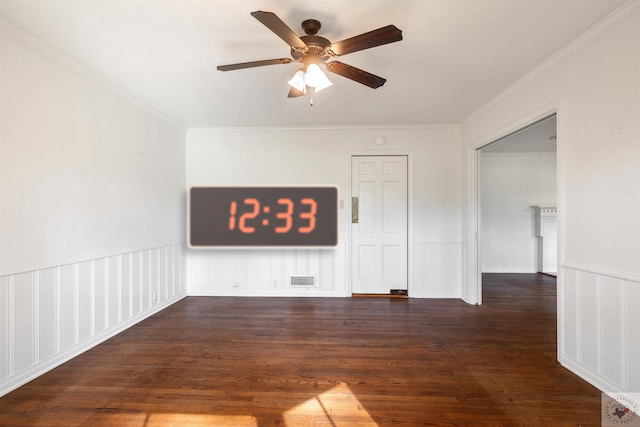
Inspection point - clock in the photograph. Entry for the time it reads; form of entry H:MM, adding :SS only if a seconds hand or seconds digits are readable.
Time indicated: 12:33
